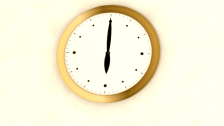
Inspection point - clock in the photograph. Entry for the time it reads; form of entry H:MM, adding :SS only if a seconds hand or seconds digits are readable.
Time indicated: 6:00
